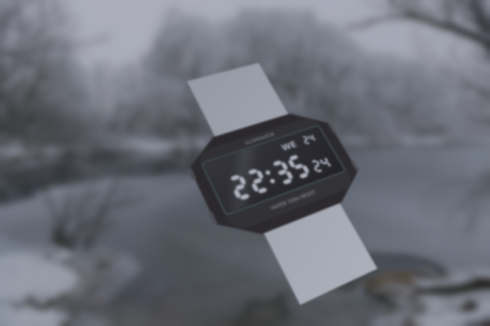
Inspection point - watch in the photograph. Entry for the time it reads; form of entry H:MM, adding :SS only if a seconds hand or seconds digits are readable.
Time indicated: 22:35:24
